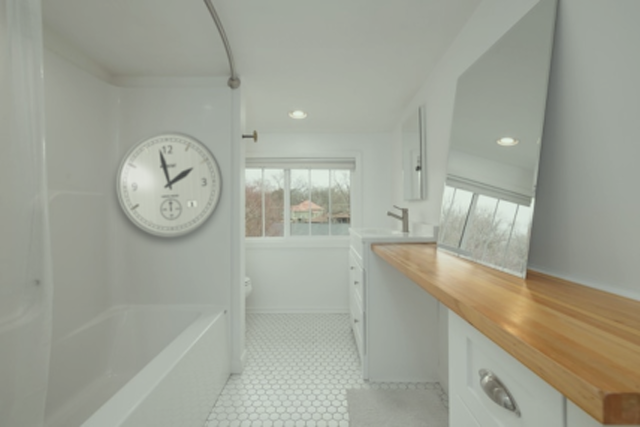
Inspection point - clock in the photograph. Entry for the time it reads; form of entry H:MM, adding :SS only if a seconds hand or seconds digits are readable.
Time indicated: 1:58
